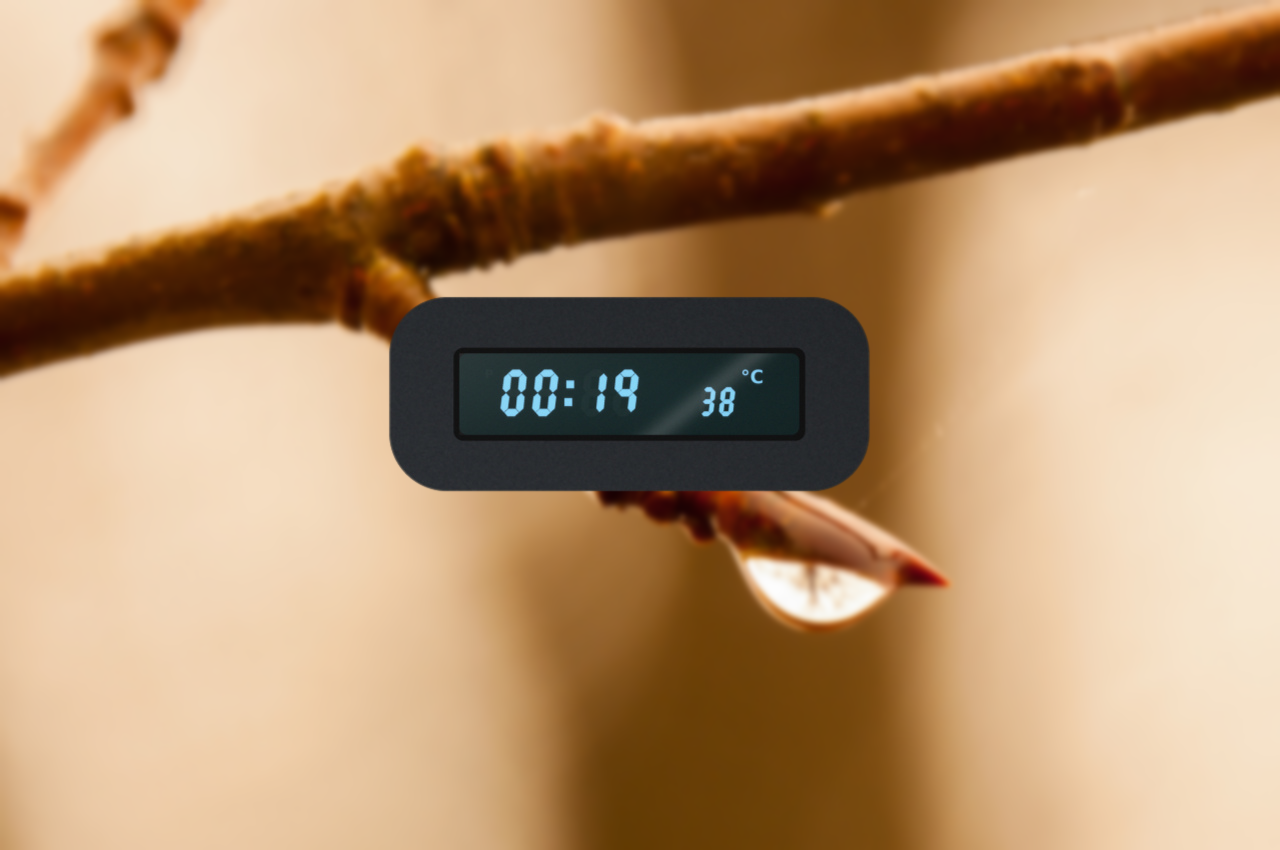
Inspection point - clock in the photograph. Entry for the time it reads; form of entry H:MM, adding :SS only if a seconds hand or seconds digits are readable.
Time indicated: 0:19
